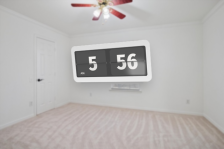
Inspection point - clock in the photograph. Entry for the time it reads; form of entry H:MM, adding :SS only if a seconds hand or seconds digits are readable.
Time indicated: 5:56
